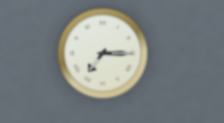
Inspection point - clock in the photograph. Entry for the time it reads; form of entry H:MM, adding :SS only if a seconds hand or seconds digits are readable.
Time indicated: 7:15
